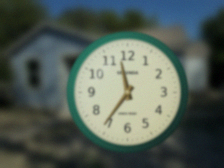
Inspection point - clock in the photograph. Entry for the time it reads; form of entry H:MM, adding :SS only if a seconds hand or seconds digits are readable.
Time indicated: 11:36
